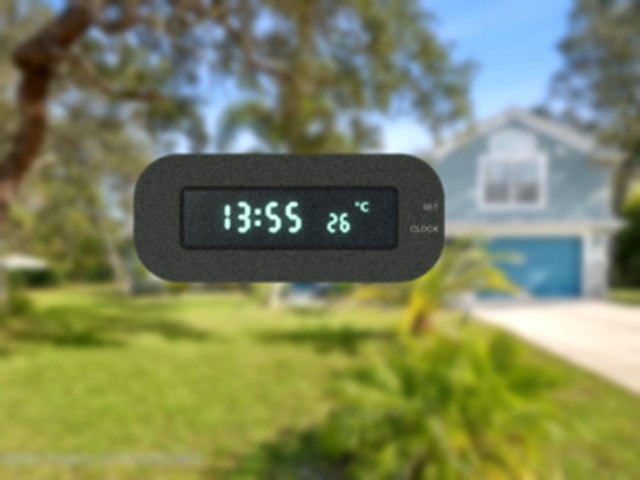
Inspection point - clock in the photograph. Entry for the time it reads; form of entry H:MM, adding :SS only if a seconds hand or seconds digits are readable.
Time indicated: 13:55
